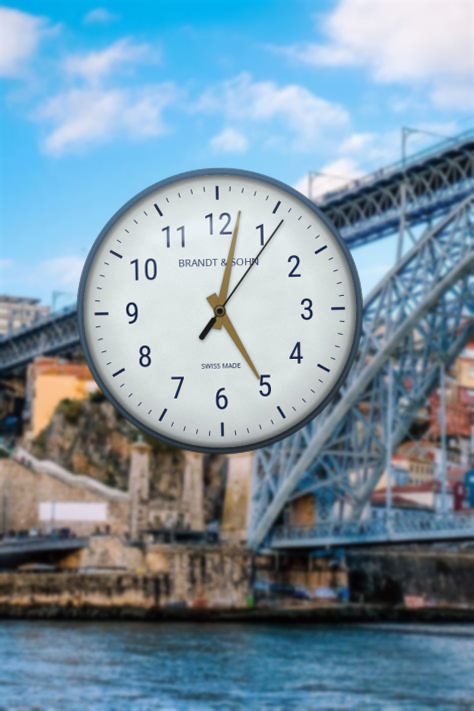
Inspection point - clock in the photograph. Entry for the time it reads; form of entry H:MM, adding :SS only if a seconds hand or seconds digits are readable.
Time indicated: 5:02:06
